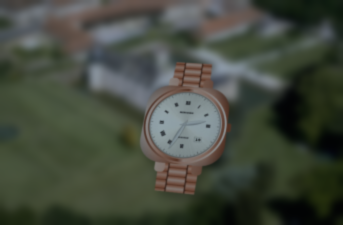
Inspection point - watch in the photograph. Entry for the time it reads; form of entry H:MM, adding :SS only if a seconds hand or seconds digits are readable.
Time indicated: 2:34
